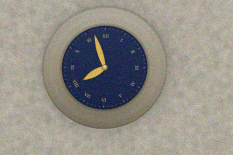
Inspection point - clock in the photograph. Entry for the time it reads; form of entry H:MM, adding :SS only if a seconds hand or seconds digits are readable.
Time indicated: 7:57
